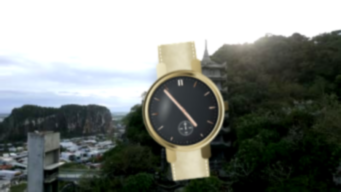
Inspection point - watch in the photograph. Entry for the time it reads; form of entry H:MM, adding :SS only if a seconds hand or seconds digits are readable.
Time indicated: 4:54
